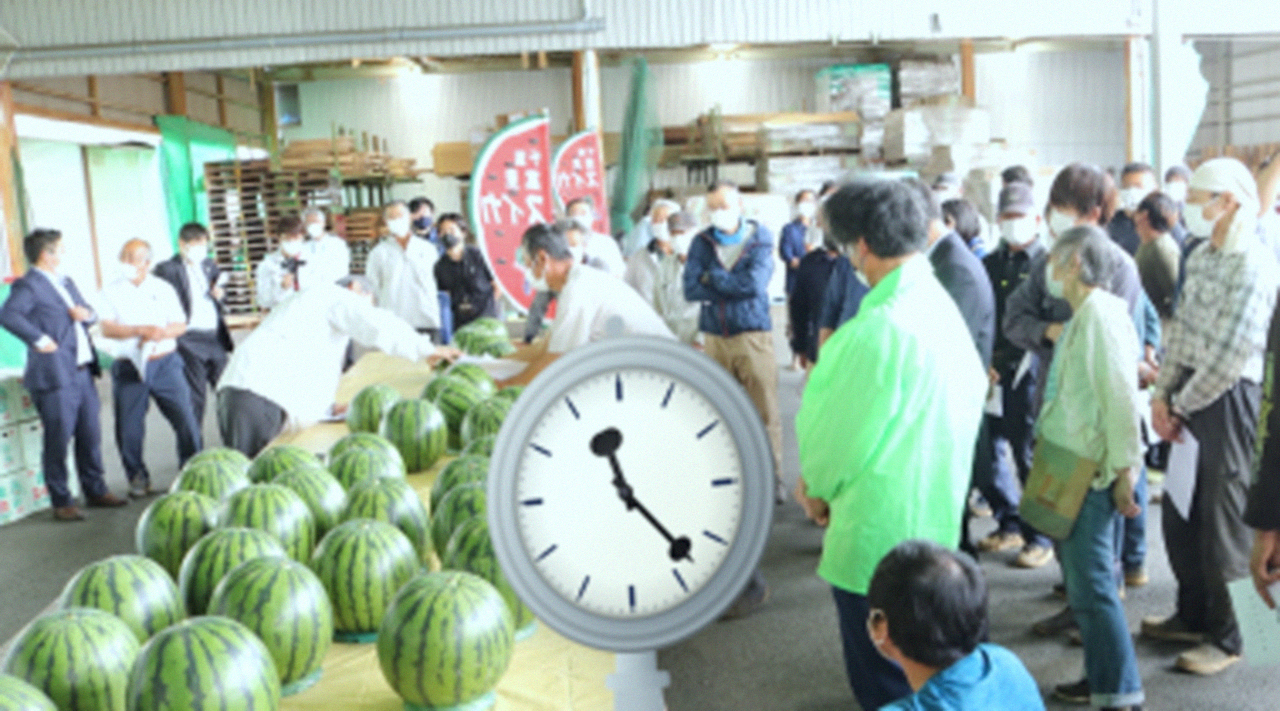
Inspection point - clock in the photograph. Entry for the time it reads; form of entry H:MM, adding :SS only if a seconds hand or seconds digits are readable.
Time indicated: 11:23
